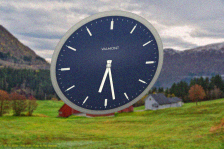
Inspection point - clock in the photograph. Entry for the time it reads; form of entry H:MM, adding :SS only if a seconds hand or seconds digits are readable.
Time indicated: 6:28
